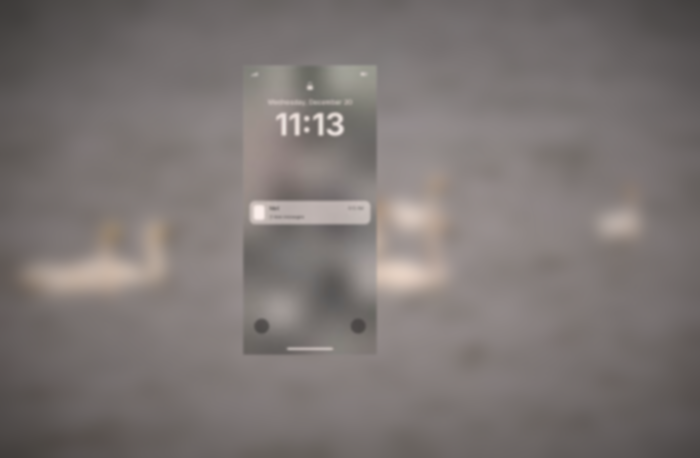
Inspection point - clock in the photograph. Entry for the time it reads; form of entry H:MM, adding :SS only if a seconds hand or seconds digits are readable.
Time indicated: 11:13
